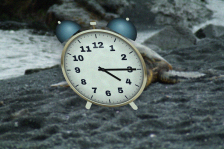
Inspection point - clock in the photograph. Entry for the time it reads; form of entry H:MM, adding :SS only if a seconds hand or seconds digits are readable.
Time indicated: 4:15
